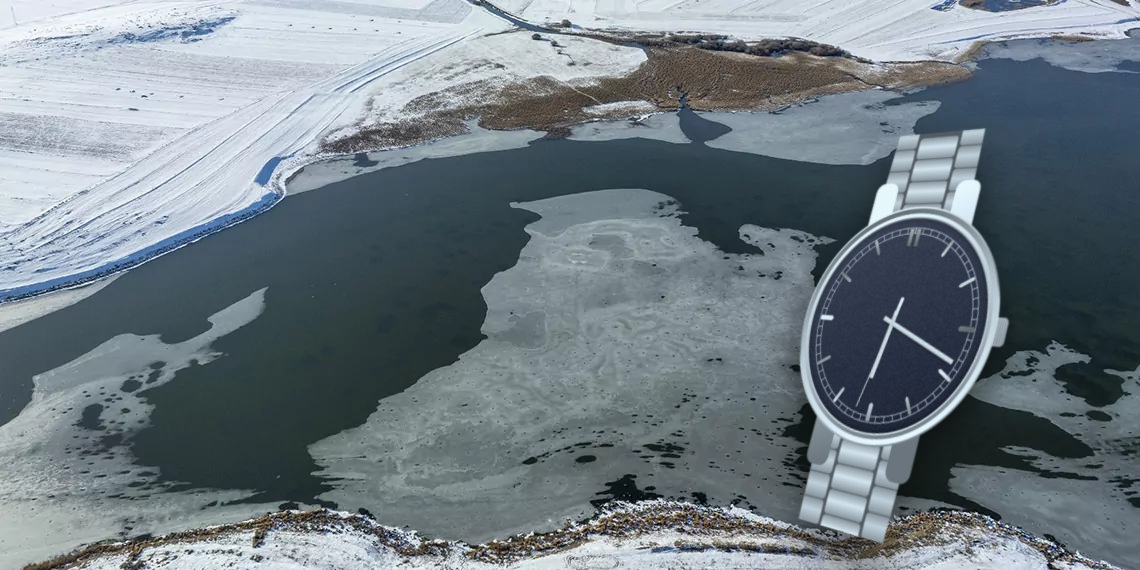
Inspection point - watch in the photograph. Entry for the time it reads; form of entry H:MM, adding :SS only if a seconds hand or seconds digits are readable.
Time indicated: 6:18:32
